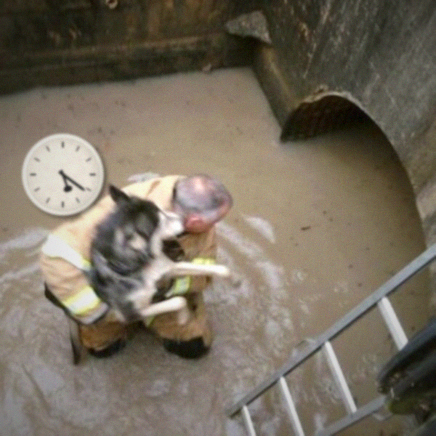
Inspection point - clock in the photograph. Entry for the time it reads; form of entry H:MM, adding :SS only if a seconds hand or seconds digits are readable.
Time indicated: 5:21
